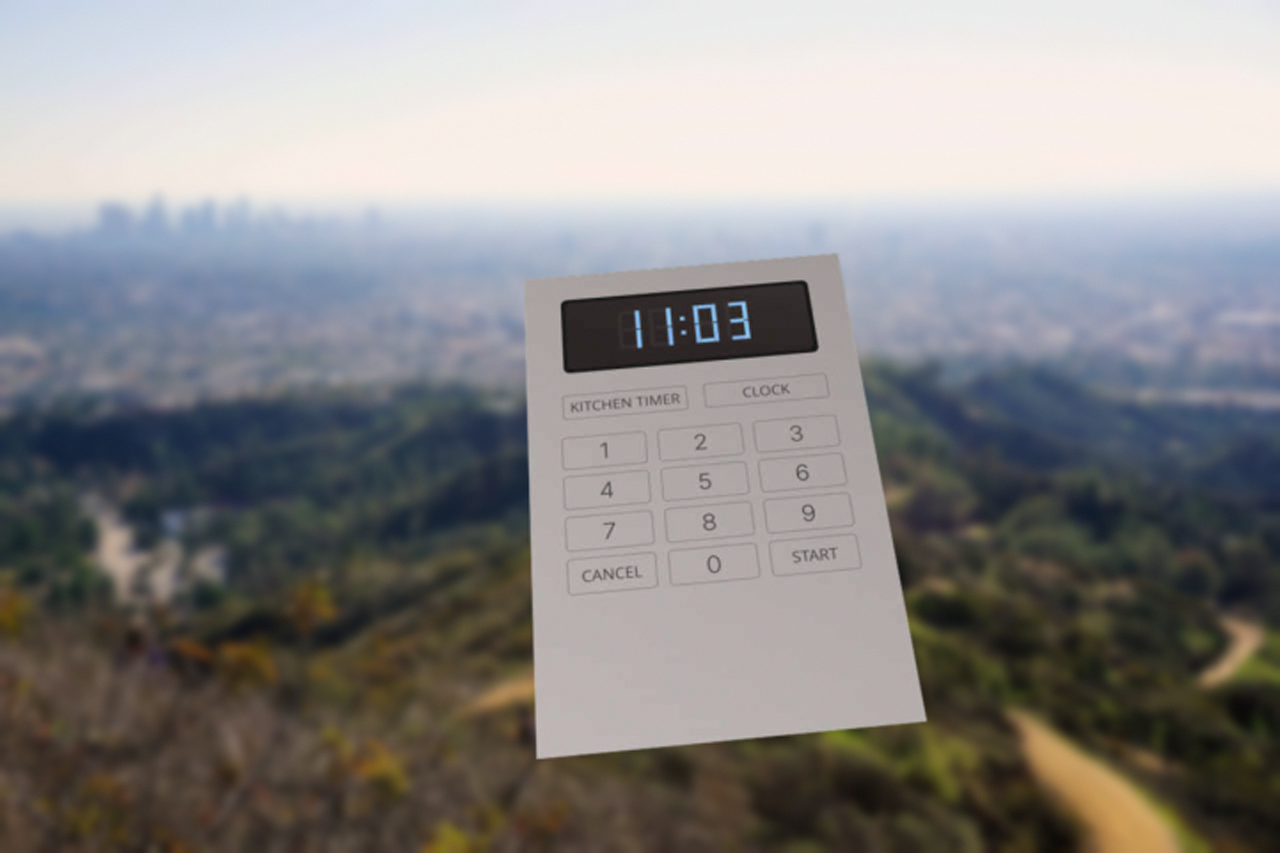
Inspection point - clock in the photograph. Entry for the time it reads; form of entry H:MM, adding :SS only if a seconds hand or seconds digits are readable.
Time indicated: 11:03
